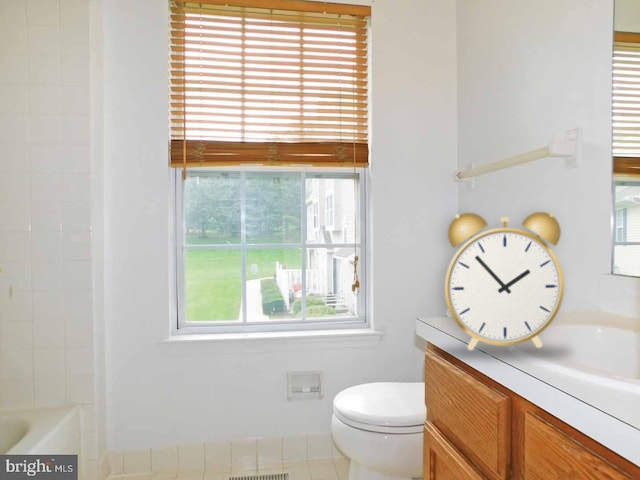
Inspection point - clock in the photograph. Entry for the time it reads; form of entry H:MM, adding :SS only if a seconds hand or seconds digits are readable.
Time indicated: 1:53
